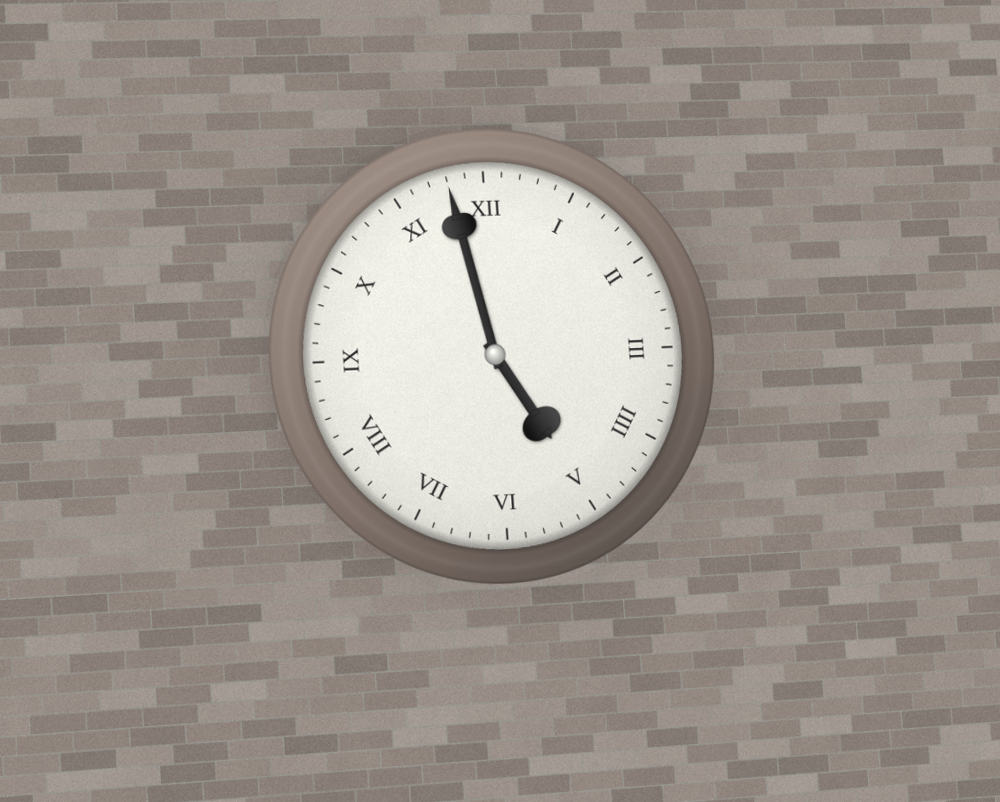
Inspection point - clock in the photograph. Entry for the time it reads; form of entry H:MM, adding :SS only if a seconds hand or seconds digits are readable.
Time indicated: 4:58
